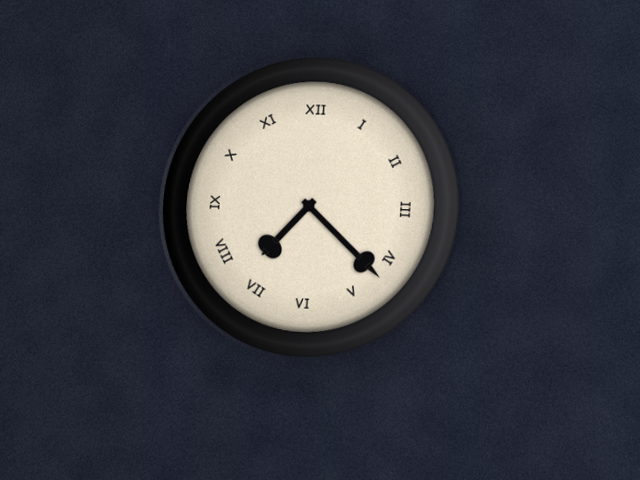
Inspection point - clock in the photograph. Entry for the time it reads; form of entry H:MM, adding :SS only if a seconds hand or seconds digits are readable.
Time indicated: 7:22
